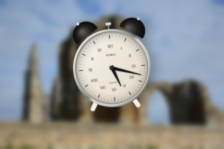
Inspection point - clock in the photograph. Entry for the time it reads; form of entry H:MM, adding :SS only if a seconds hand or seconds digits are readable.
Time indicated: 5:18
